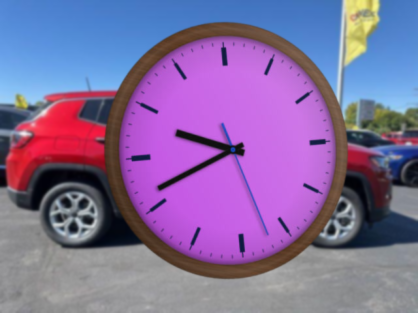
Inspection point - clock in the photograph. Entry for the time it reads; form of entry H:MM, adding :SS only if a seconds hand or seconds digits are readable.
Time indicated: 9:41:27
